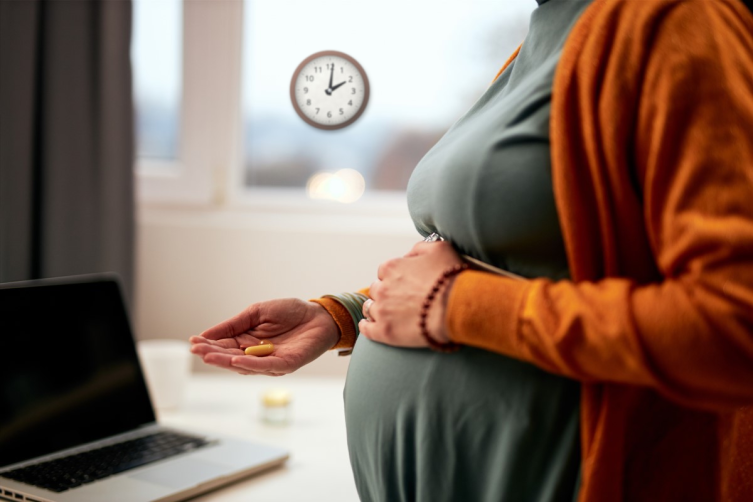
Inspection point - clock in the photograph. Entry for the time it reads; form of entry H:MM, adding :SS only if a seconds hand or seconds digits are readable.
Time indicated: 2:01
